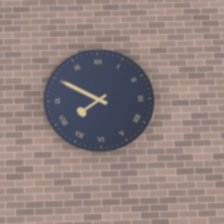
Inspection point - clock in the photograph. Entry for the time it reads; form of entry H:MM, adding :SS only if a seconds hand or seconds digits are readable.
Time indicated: 7:50
